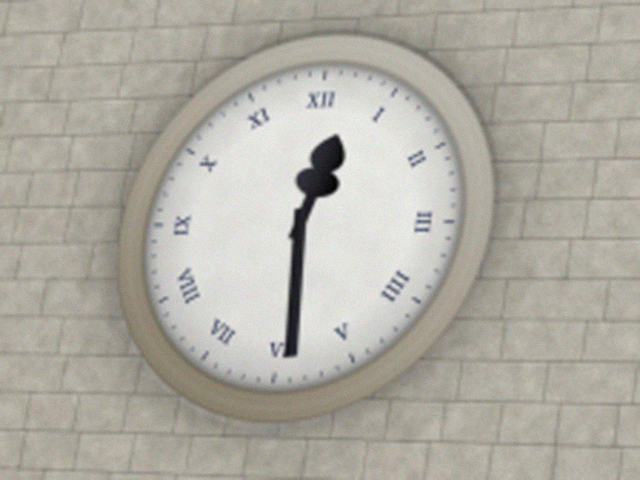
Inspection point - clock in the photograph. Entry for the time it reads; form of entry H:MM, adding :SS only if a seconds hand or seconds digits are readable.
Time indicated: 12:29
